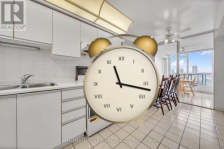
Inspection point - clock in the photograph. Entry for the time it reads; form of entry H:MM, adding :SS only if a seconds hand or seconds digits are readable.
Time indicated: 11:17
